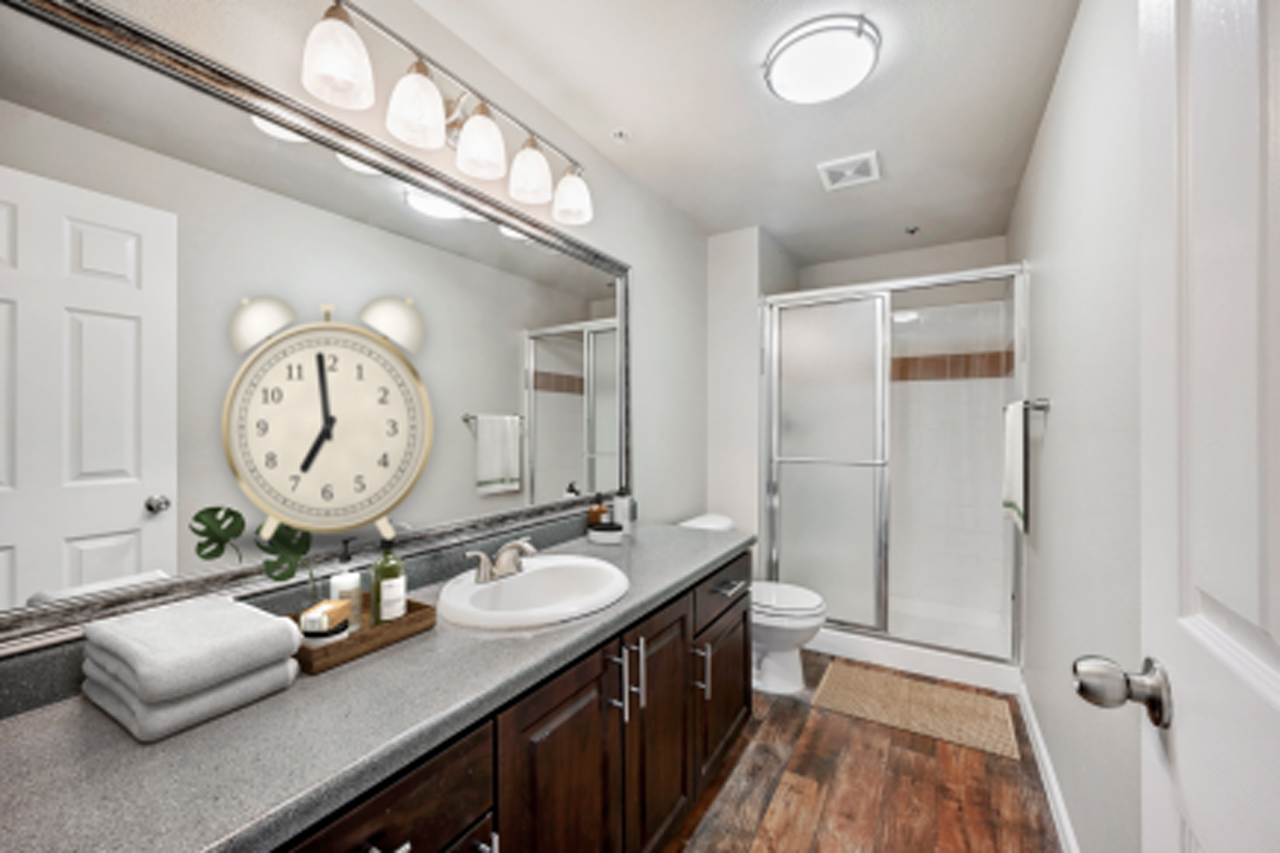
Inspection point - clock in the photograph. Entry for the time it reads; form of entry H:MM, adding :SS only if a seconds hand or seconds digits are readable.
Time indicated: 6:59
